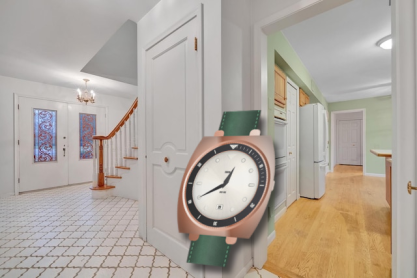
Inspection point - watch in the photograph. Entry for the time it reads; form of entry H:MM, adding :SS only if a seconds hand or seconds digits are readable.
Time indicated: 12:40
